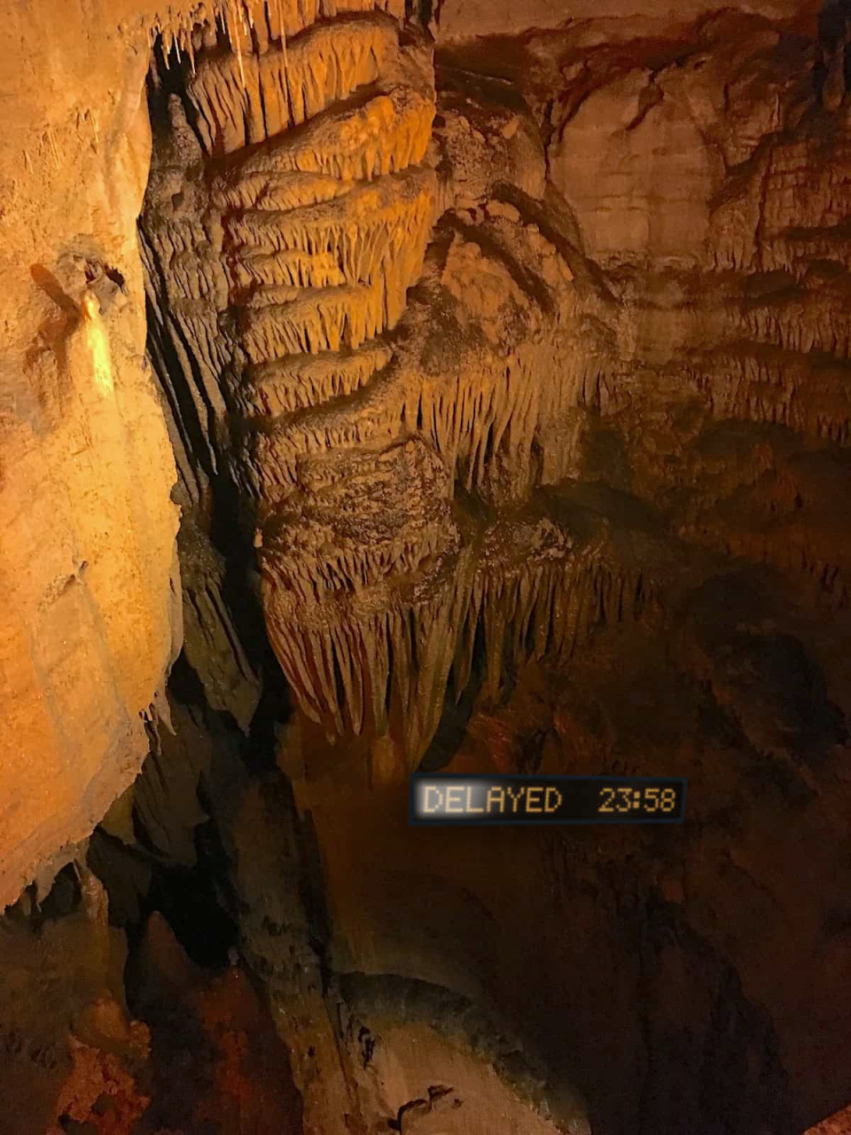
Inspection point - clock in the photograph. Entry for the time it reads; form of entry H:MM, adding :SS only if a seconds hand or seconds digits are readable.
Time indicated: 23:58
